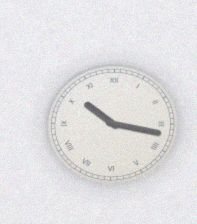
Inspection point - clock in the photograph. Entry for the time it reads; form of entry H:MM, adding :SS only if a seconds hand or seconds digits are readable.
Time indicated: 10:17
